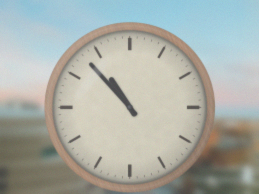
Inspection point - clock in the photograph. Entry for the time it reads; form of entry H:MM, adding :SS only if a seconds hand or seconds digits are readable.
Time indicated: 10:53
